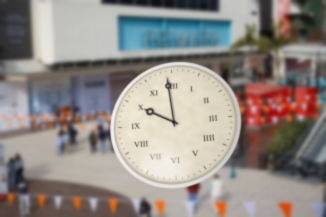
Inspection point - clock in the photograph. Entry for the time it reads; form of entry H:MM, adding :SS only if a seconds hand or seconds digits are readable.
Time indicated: 9:59
